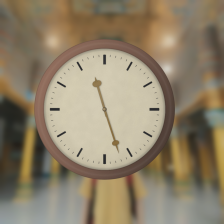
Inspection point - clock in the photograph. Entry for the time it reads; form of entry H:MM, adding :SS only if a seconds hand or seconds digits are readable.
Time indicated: 11:27
